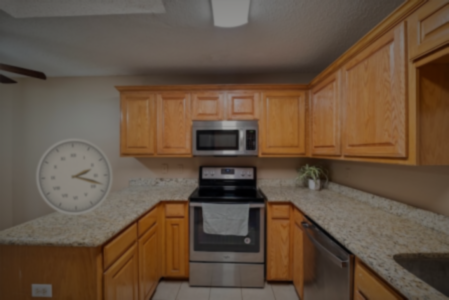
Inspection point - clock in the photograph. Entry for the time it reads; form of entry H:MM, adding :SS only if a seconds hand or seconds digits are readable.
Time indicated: 2:18
